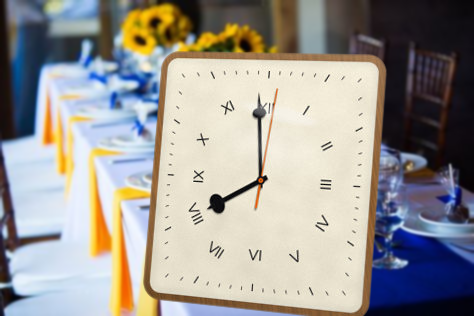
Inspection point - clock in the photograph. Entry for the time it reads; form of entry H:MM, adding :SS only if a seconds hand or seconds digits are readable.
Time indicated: 7:59:01
